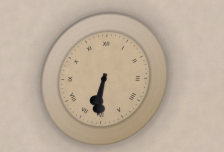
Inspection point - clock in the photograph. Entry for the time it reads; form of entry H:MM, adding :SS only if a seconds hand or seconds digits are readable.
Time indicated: 6:31
